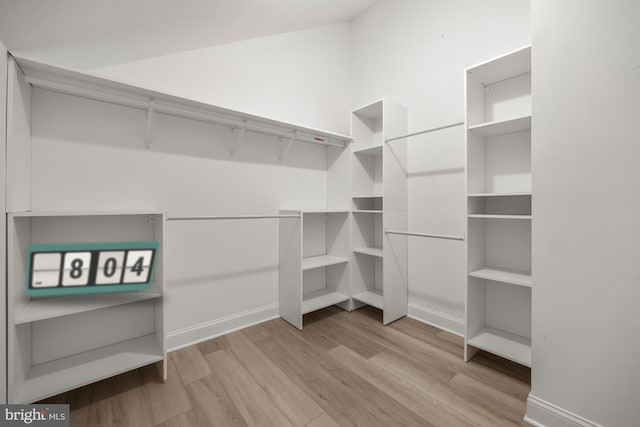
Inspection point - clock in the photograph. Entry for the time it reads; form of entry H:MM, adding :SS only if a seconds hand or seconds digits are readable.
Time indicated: 8:04
